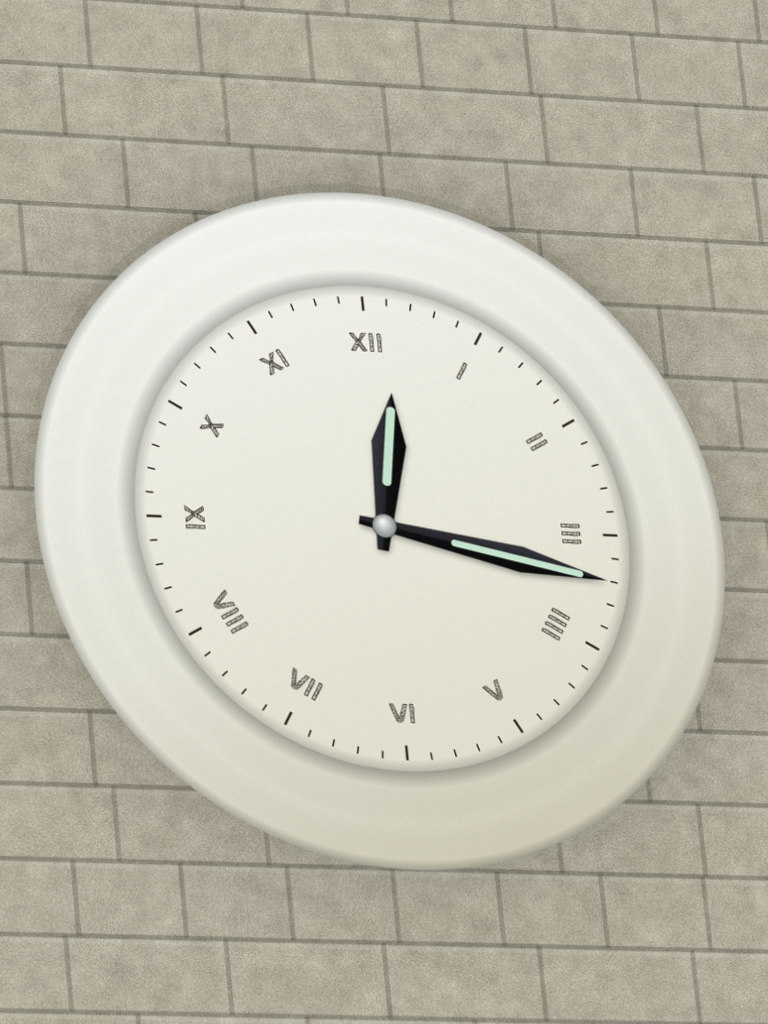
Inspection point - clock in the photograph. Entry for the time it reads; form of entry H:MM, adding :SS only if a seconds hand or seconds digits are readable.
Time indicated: 12:17
